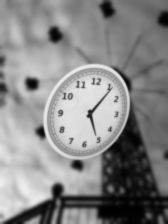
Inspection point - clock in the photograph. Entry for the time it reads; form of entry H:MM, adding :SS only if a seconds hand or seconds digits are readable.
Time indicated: 5:06
